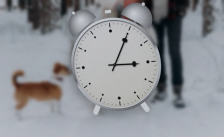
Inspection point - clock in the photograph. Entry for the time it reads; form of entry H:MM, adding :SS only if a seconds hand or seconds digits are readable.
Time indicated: 3:05
